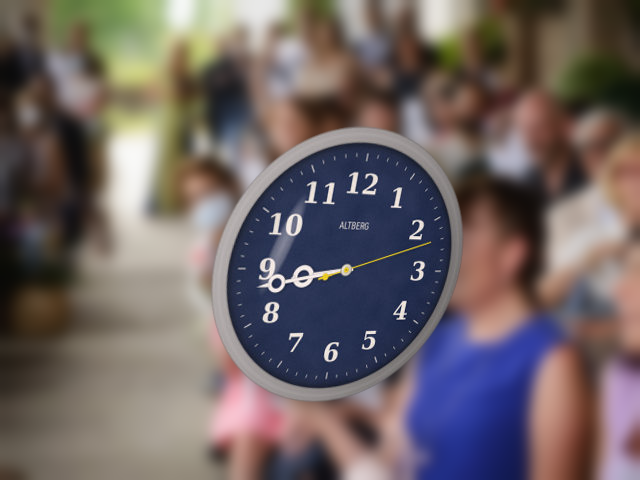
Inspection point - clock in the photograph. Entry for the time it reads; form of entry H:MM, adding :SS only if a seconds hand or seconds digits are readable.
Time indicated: 8:43:12
